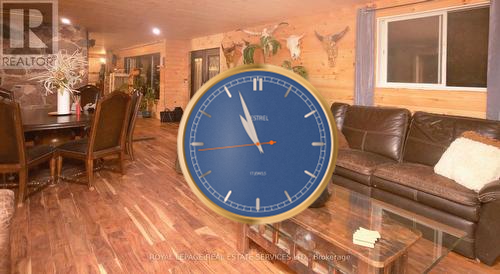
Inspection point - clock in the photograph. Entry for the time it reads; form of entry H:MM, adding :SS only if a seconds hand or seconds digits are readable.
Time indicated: 10:56:44
